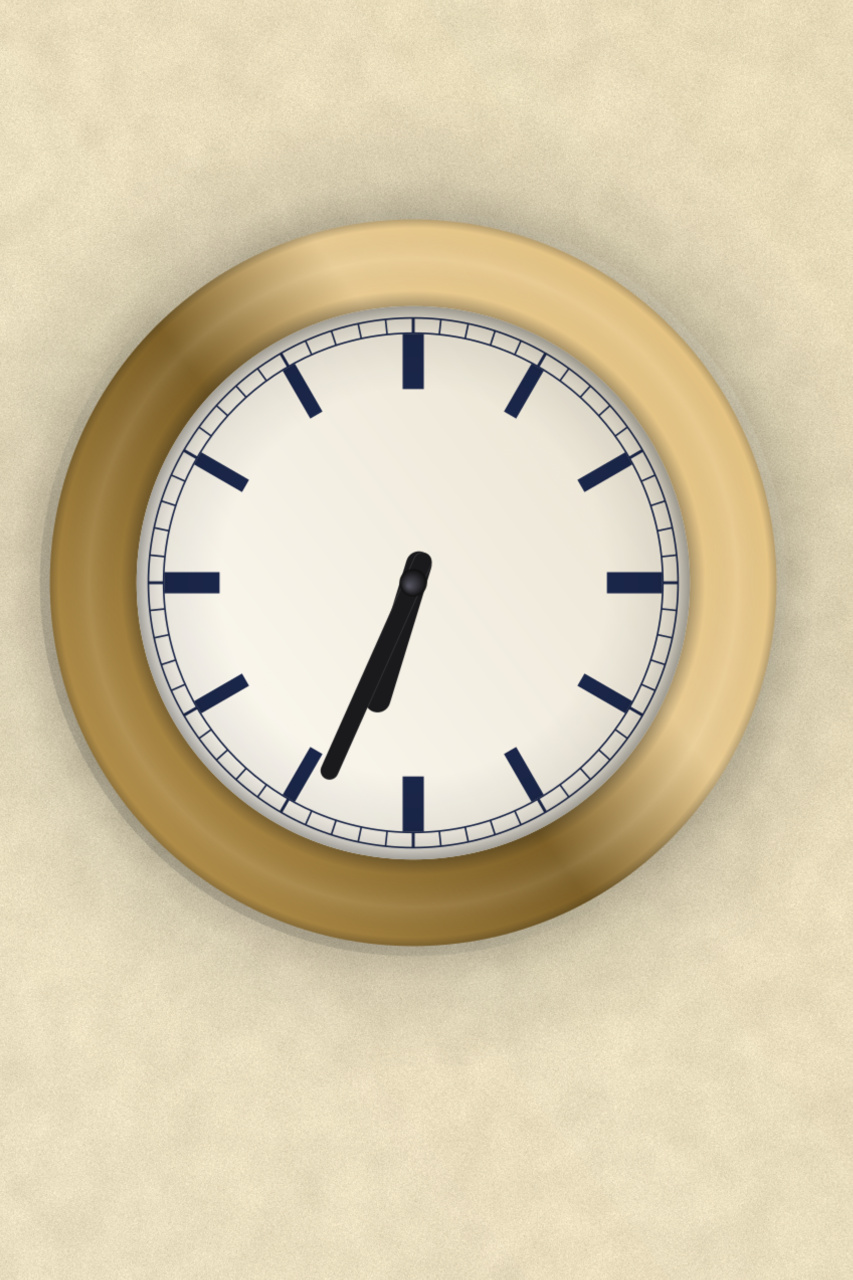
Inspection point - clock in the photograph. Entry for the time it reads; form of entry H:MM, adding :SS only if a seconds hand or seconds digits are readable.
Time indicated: 6:34
